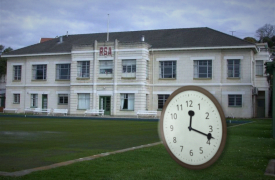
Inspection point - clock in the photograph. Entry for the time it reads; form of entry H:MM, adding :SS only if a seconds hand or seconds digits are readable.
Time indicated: 12:18
